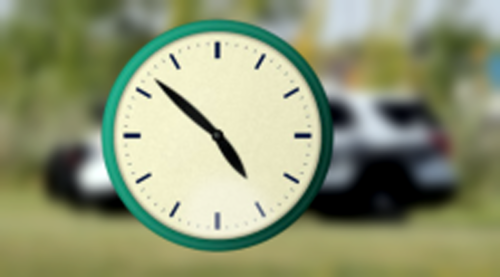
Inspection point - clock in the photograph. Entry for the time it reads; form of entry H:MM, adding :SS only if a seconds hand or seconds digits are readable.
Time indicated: 4:52
